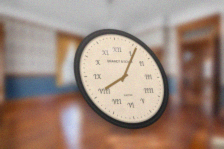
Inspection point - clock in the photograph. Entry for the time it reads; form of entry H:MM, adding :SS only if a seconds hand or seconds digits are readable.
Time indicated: 8:06
